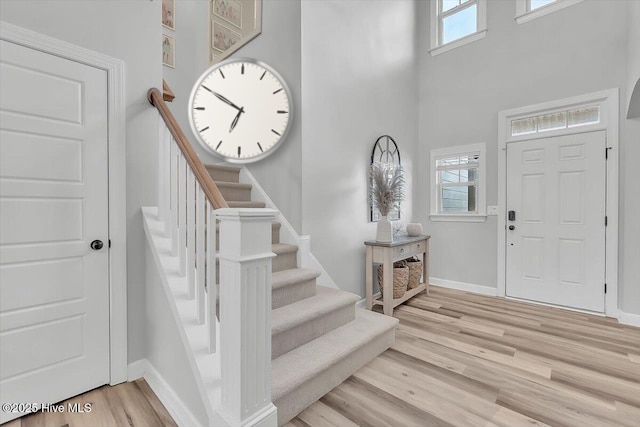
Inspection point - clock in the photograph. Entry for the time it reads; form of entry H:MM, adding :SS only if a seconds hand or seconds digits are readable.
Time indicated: 6:50
